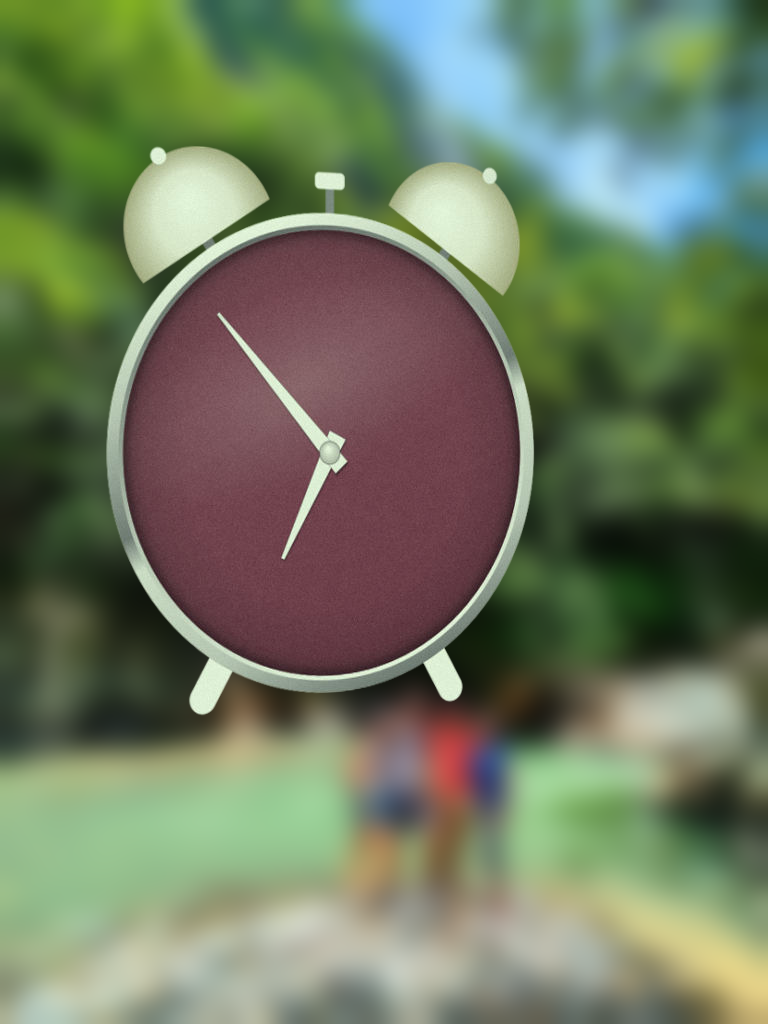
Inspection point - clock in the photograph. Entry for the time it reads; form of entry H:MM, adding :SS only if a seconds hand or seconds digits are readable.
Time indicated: 6:53
